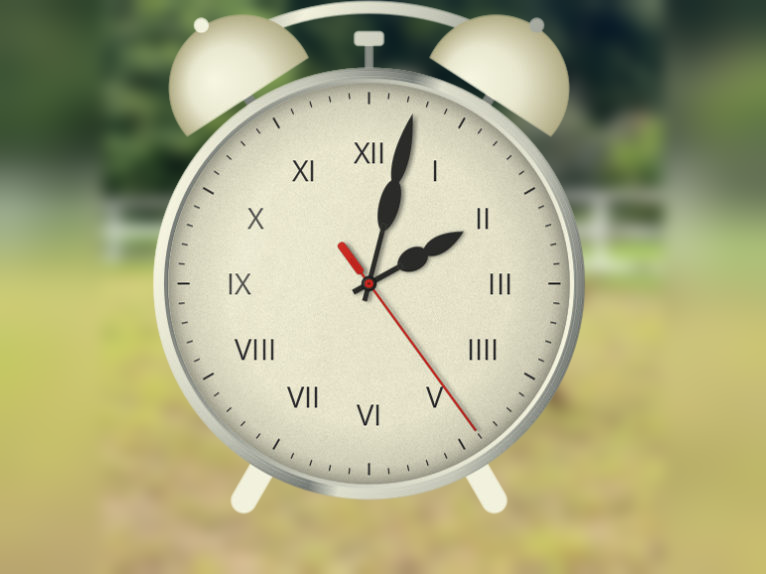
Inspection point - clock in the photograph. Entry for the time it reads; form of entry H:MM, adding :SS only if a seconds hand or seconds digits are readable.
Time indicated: 2:02:24
